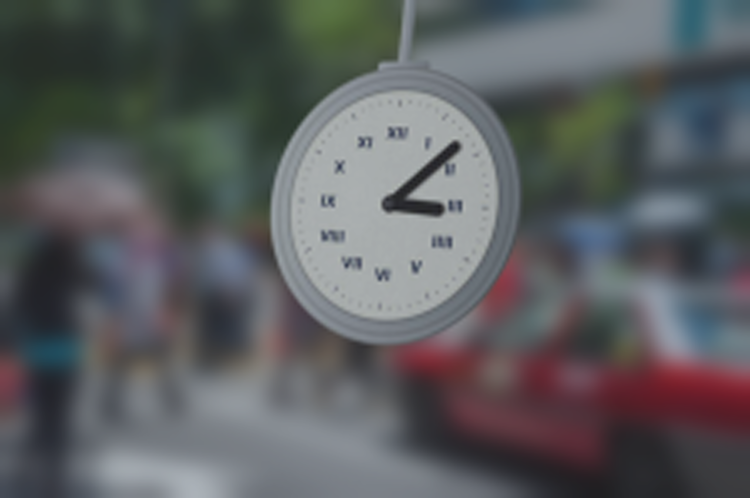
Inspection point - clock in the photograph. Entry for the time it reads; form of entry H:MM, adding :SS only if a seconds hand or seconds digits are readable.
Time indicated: 3:08
